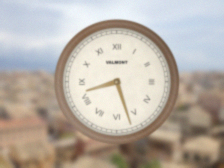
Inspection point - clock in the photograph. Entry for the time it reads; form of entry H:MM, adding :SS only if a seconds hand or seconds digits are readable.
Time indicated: 8:27
